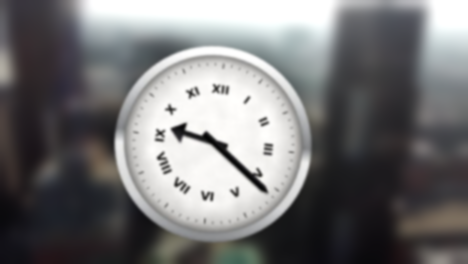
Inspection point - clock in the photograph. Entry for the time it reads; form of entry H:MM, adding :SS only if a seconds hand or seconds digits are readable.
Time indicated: 9:21
